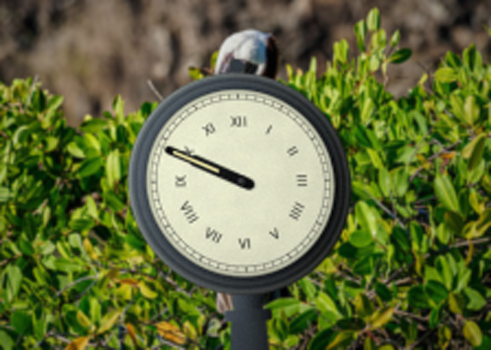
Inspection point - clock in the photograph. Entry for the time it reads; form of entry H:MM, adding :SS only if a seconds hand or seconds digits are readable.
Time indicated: 9:49
